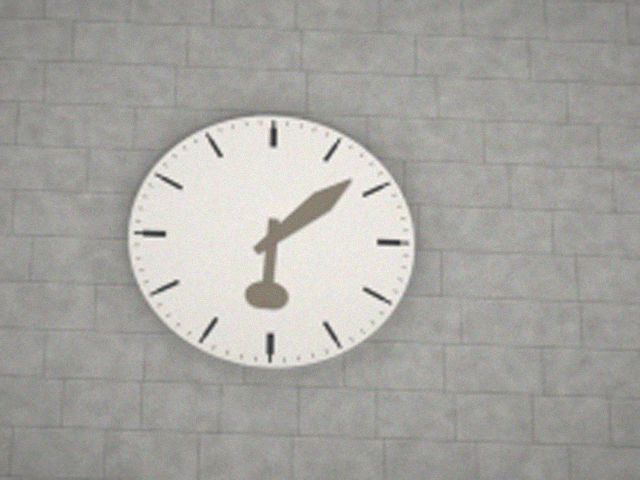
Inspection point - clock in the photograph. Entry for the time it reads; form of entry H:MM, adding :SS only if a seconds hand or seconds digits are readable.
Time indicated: 6:08
